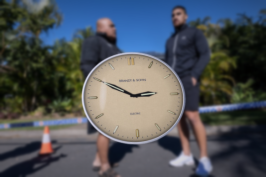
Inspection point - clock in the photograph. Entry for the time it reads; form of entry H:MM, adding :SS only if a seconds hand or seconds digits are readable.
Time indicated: 2:50
